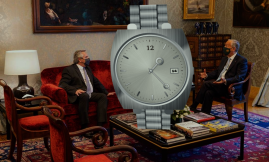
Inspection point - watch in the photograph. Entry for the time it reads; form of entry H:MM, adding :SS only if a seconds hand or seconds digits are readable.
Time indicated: 1:23
